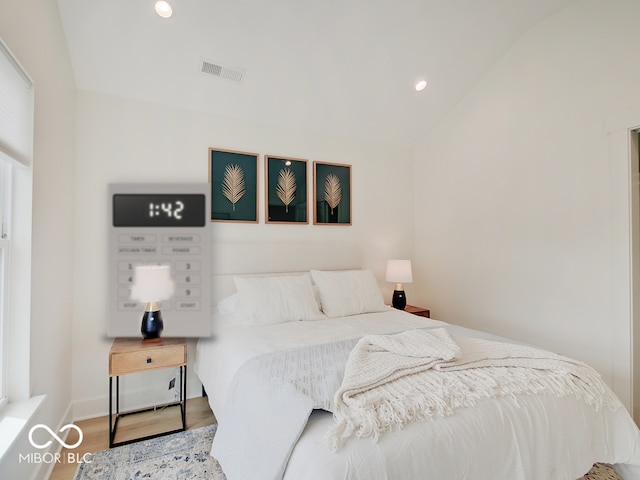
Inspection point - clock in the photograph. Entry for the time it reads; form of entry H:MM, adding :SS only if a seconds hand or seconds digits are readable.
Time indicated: 1:42
